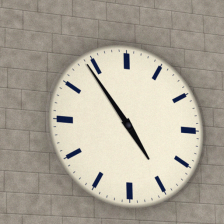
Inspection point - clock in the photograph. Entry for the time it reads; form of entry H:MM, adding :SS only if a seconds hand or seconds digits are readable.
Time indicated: 4:54
